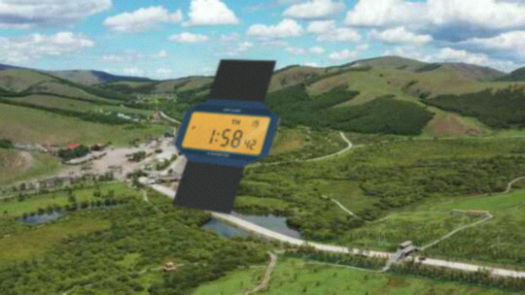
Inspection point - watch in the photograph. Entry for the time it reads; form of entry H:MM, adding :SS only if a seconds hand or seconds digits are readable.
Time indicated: 1:58
